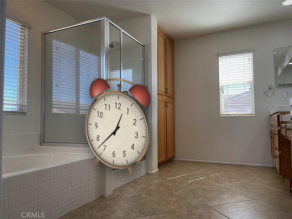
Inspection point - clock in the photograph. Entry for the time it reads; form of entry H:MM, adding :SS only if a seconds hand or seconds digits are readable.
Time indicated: 12:37
